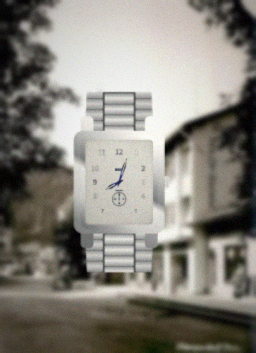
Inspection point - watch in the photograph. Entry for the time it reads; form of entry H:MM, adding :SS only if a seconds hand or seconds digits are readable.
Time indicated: 8:03
